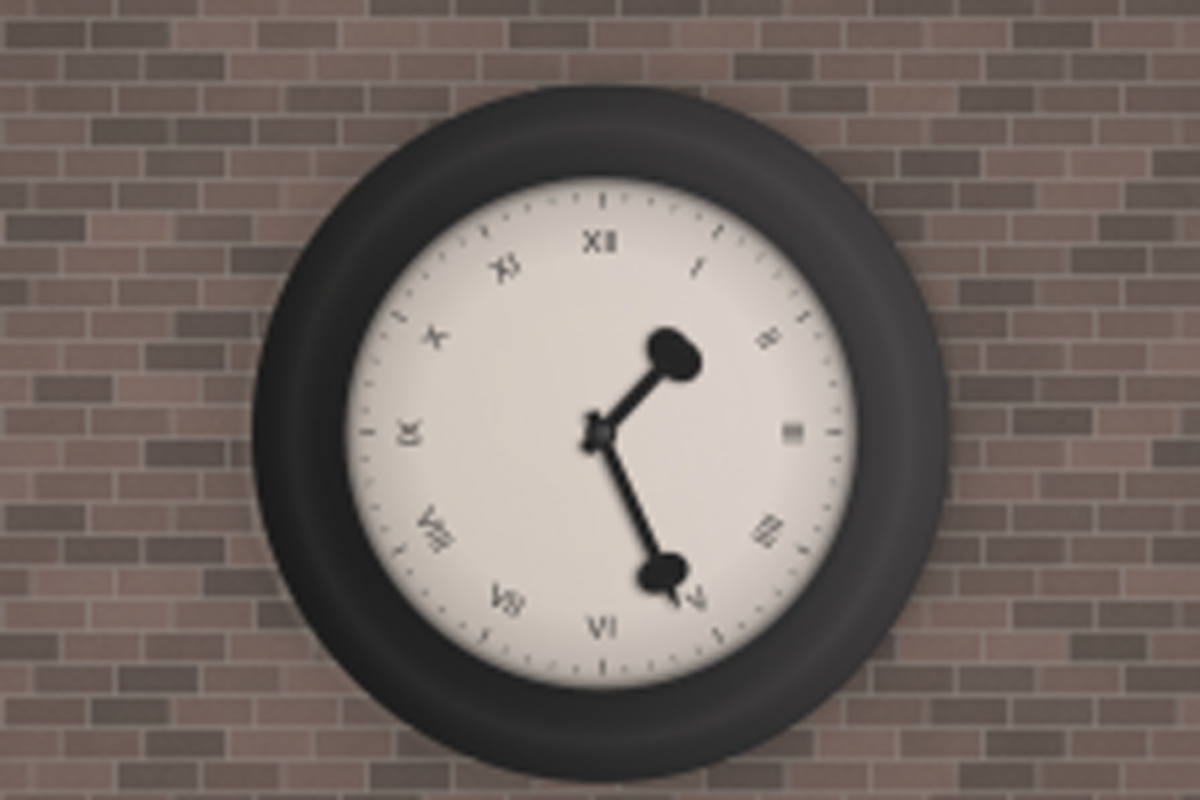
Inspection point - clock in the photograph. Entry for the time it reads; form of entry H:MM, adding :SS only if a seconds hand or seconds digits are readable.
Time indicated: 1:26
